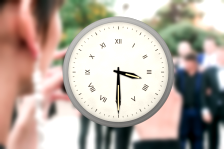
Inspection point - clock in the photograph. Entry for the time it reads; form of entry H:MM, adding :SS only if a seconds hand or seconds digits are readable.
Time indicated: 3:30
